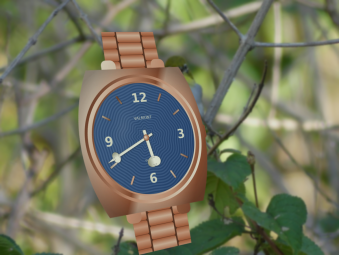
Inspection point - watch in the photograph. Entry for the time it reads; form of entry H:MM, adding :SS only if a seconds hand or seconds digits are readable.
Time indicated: 5:41
